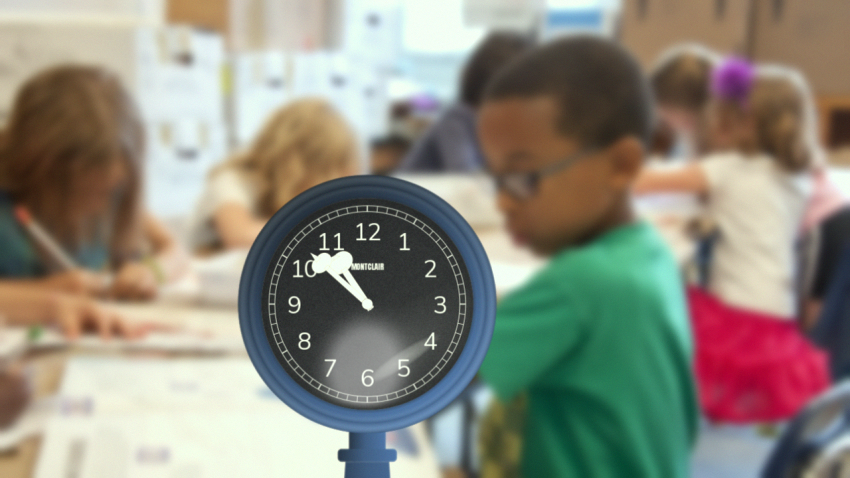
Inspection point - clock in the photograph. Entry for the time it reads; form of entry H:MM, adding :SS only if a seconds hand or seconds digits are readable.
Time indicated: 10:52
